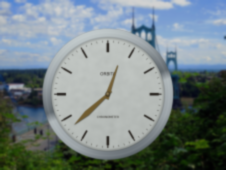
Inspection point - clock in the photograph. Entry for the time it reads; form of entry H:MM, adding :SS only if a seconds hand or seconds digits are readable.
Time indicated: 12:38
